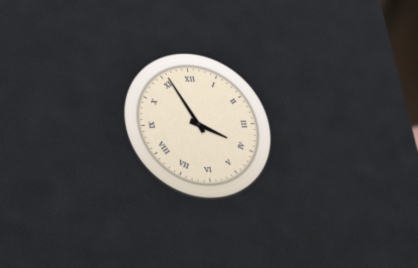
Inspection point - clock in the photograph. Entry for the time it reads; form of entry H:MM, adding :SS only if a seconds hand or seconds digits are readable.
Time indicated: 3:56
